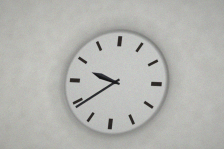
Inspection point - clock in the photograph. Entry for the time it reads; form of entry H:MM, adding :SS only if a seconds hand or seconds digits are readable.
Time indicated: 9:39
